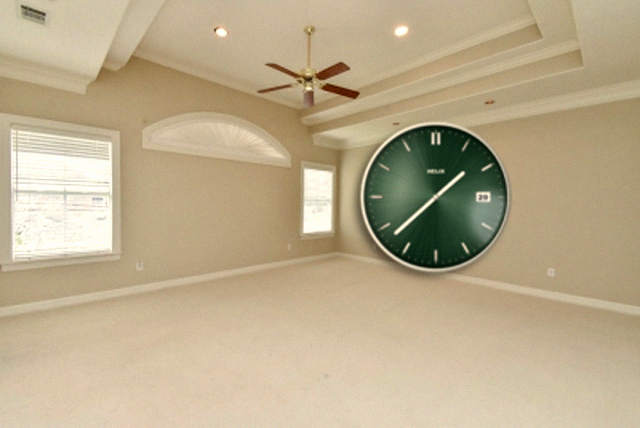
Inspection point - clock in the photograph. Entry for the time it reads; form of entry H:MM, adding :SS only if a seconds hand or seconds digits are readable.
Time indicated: 1:38
